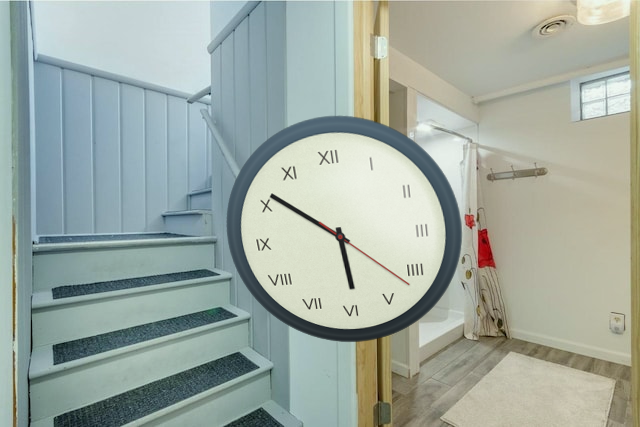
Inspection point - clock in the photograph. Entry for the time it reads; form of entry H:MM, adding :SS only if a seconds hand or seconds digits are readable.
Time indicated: 5:51:22
